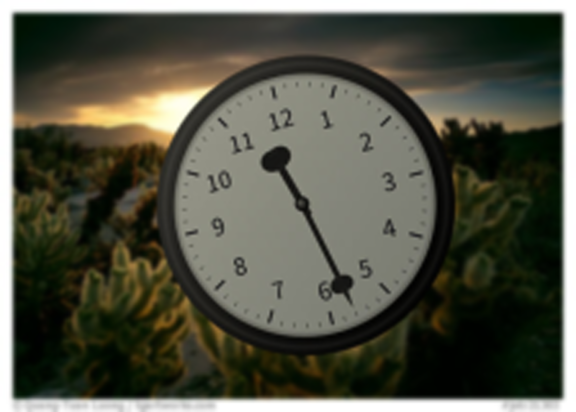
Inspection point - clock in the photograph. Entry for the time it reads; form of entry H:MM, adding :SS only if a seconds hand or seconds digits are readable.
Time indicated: 11:28
